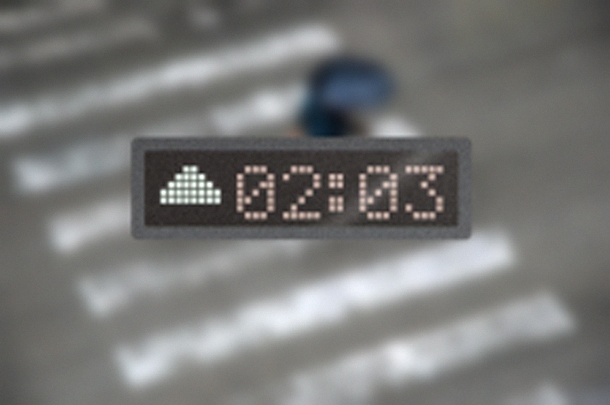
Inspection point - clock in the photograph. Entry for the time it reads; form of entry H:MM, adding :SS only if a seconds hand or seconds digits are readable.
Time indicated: 2:03
